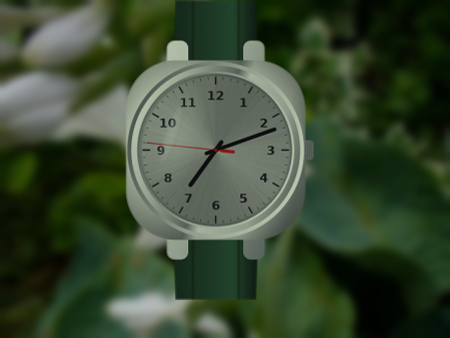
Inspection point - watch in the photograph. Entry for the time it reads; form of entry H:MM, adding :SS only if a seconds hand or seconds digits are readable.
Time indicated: 7:11:46
